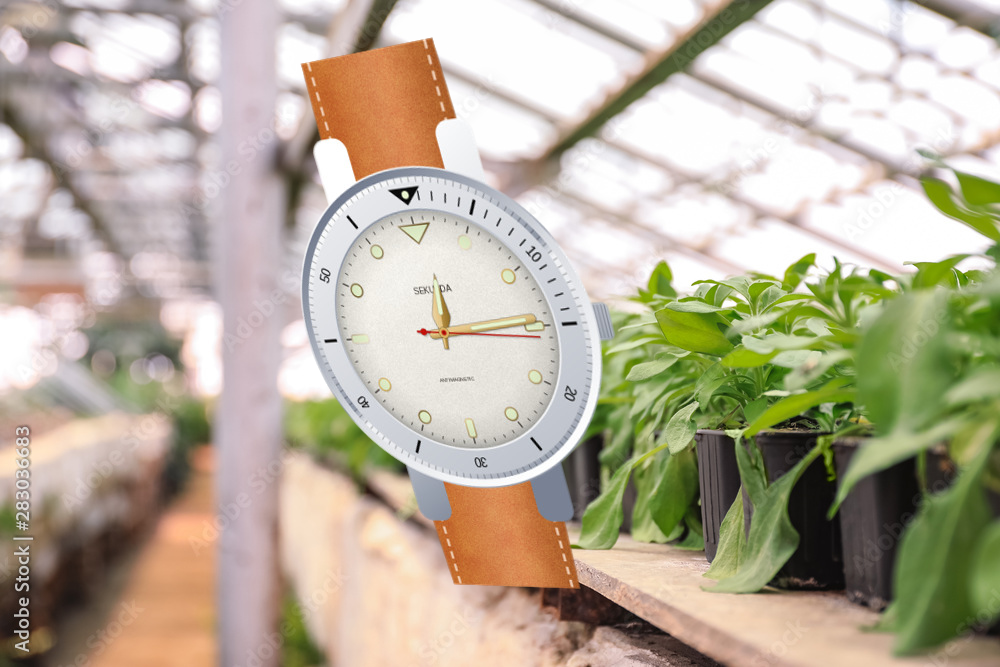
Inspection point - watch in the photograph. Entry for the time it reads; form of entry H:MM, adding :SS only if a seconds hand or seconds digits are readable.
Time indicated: 12:14:16
